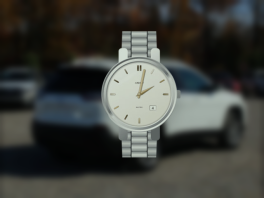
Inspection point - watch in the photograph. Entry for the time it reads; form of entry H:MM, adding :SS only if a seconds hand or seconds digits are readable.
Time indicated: 2:02
